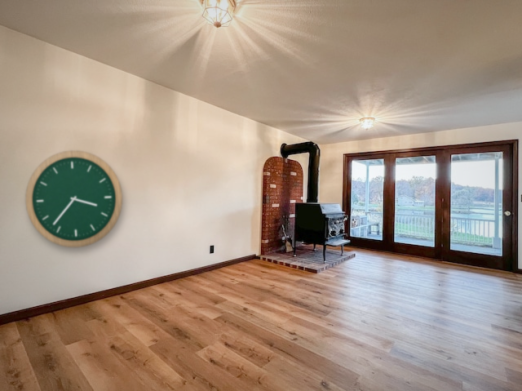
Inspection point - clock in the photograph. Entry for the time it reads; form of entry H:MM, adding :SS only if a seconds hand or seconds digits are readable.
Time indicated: 3:37
